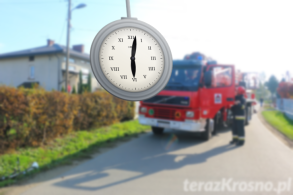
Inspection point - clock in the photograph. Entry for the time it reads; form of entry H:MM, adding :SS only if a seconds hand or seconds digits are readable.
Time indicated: 6:02
